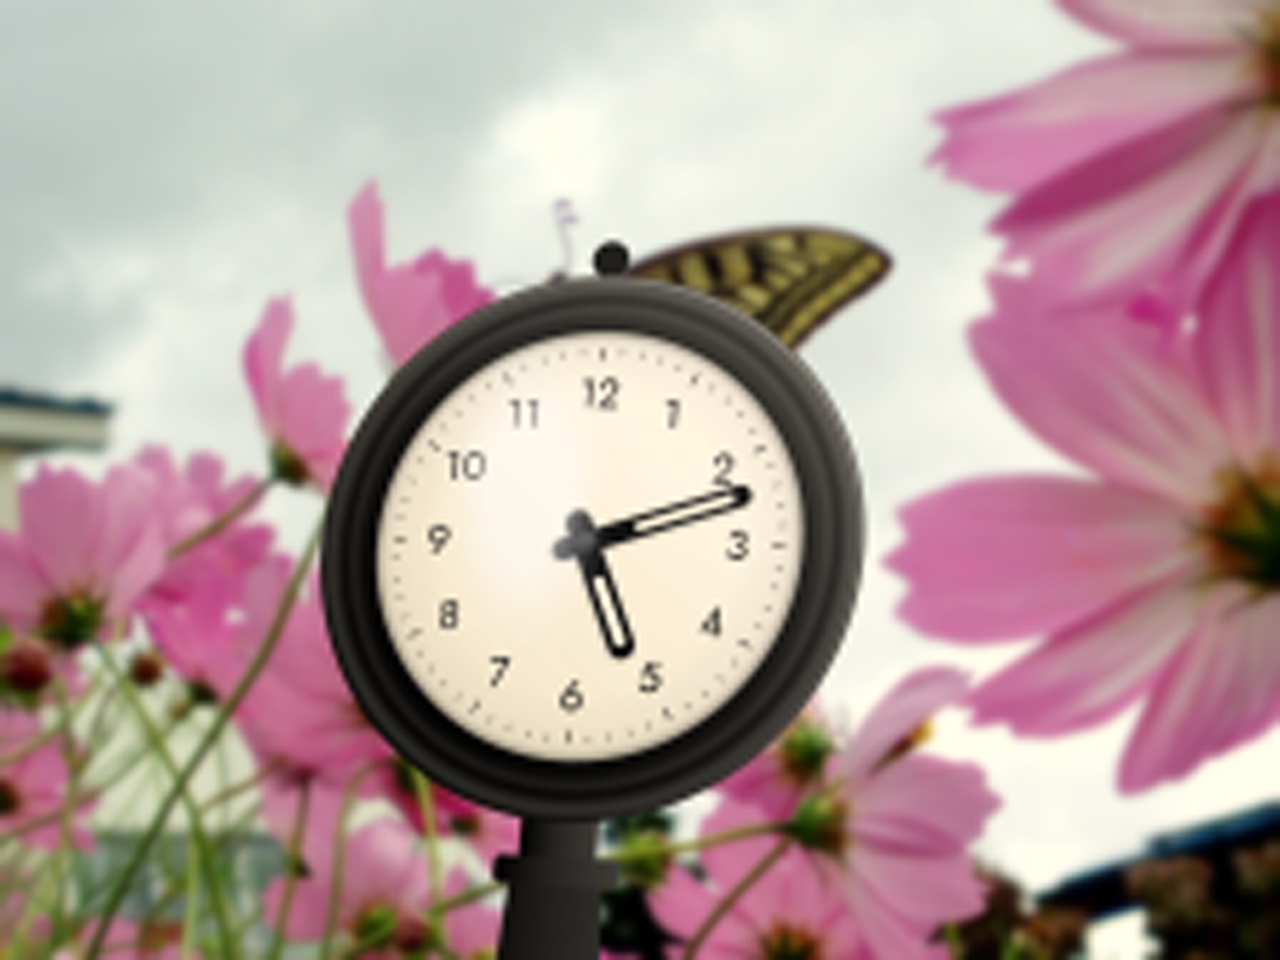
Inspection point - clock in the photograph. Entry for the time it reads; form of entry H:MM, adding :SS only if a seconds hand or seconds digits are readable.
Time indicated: 5:12
